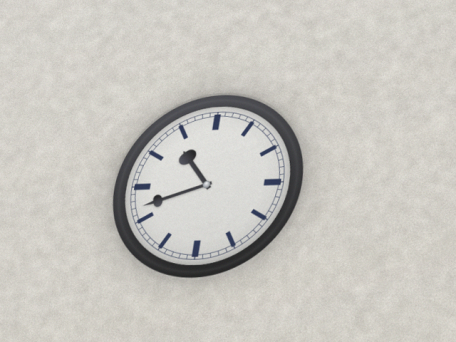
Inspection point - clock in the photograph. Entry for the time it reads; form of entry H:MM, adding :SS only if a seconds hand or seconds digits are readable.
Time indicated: 10:42
